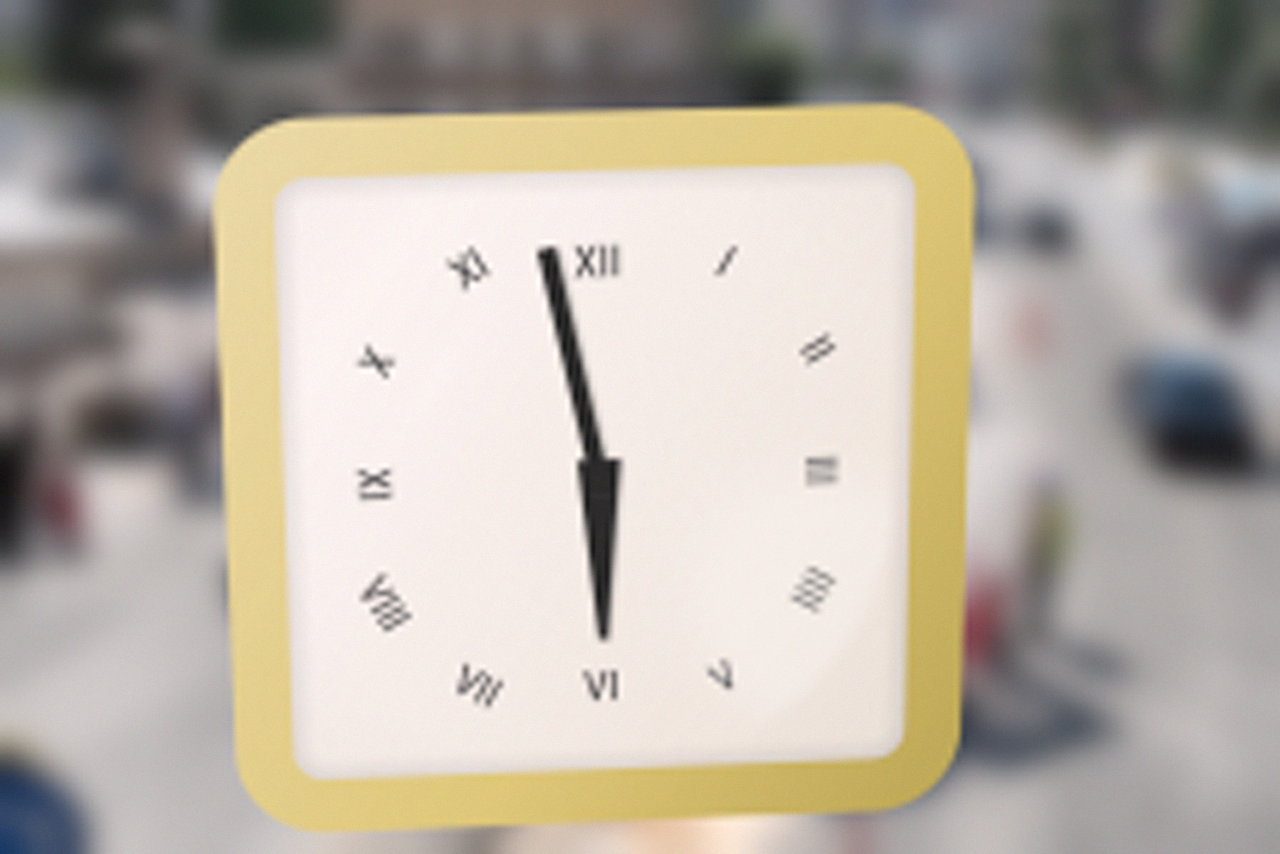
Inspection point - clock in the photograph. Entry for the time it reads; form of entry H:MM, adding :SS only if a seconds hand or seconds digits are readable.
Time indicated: 5:58
